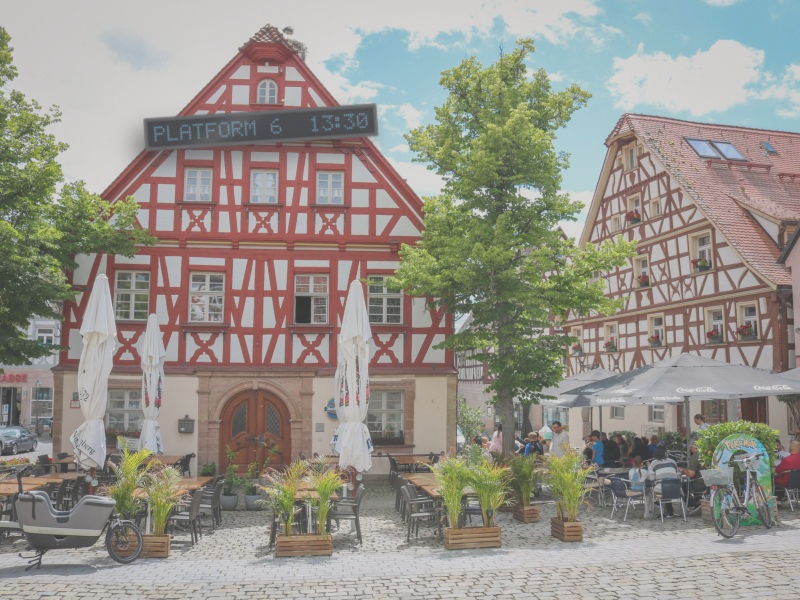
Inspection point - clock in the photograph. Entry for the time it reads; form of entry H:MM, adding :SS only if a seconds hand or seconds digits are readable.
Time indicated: 13:30
